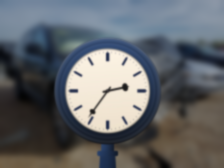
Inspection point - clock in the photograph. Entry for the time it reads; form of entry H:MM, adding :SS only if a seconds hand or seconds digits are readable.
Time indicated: 2:36
